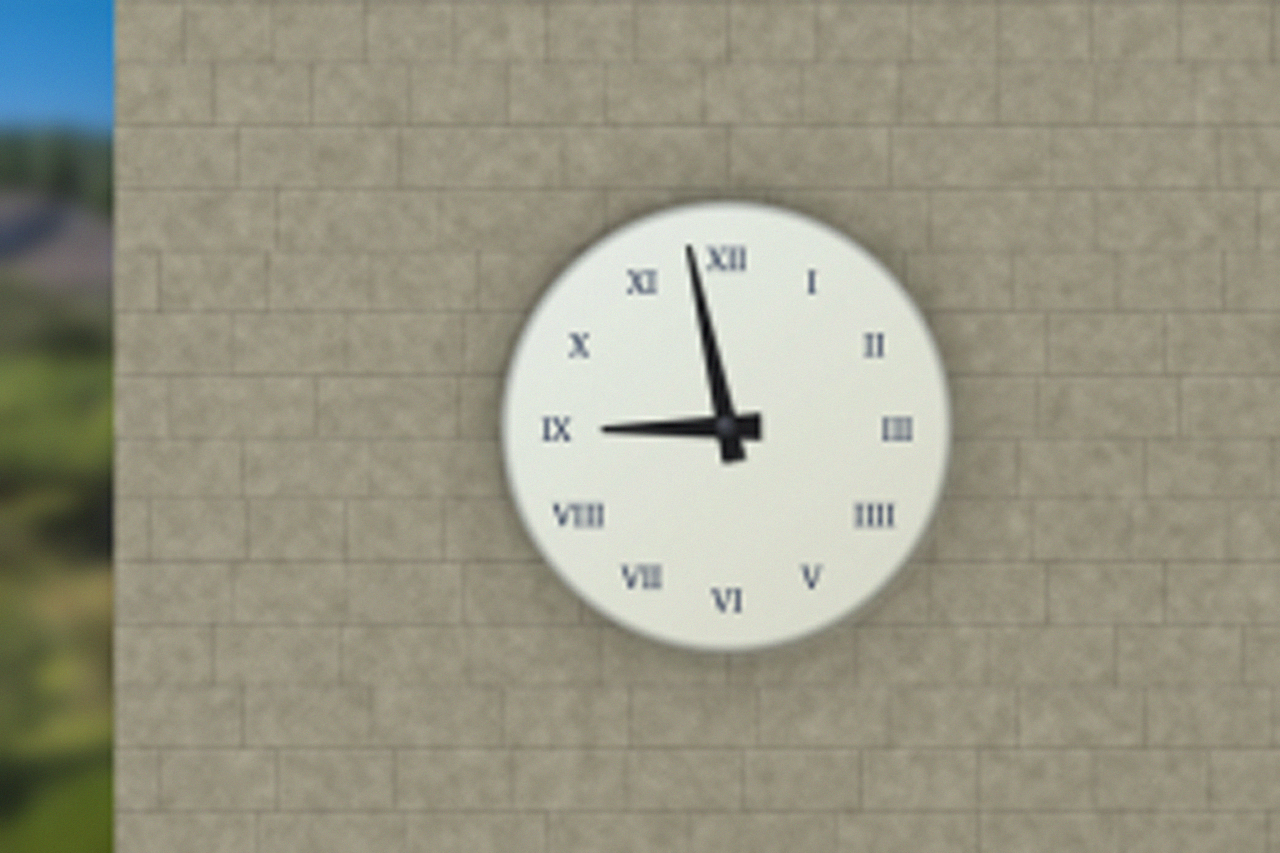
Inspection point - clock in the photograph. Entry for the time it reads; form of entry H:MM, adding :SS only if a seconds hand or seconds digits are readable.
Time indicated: 8:58
